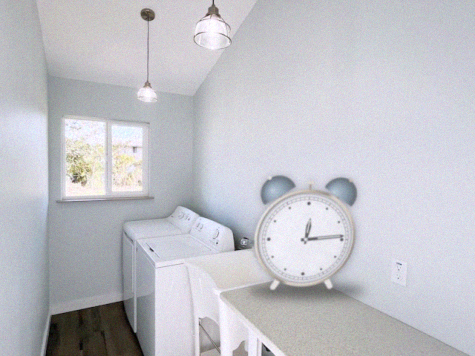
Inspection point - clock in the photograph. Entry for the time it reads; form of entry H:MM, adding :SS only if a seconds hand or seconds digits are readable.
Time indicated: 12:14
